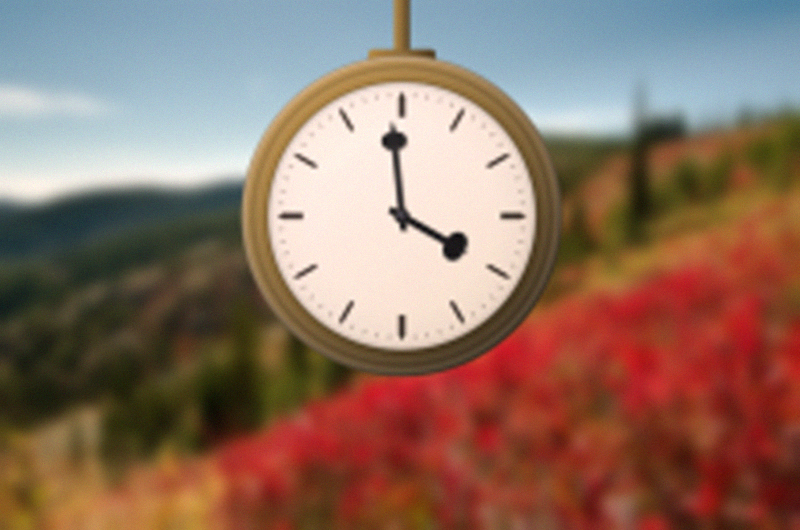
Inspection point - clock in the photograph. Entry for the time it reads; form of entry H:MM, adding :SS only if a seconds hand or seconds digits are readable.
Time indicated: 3:59
